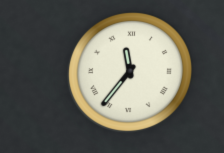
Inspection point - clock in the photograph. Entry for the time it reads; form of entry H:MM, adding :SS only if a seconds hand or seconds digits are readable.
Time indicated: 11:36
